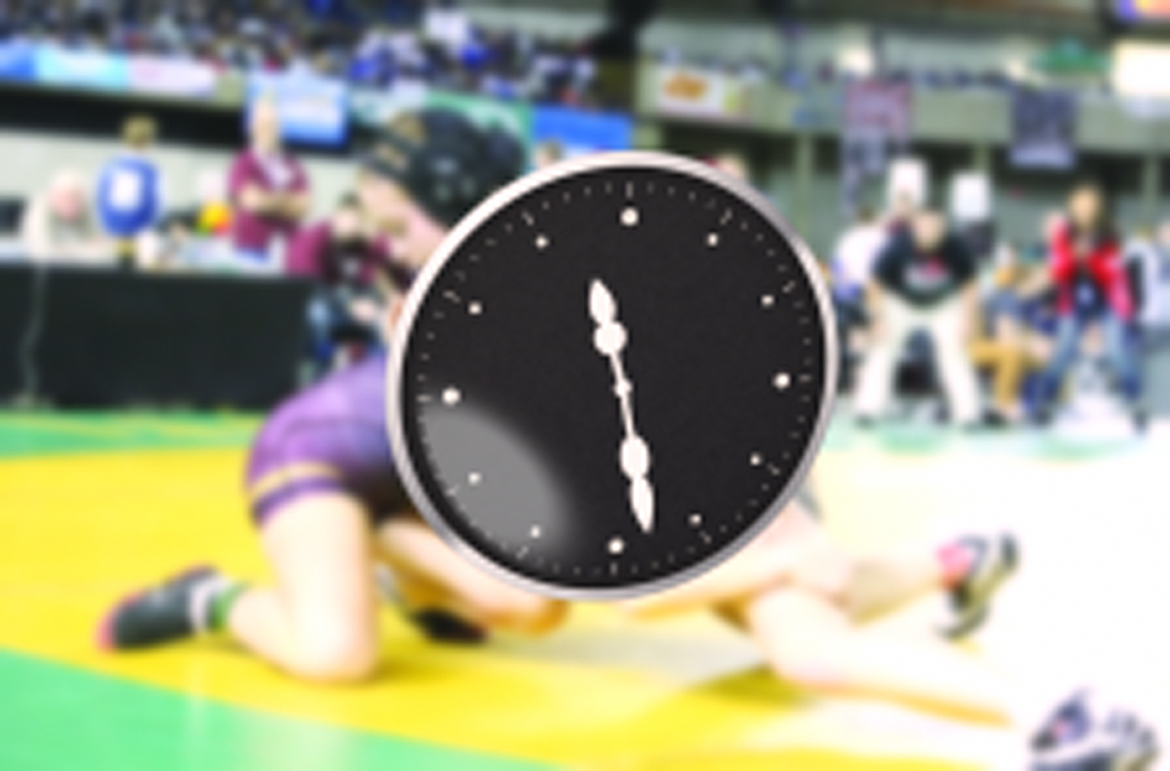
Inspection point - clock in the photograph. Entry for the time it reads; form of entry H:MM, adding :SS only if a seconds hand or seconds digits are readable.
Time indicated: 11:28
